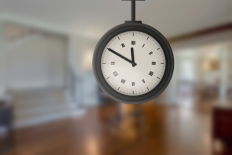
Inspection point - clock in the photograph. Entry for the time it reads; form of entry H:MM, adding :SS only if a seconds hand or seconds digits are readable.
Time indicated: 11:50
